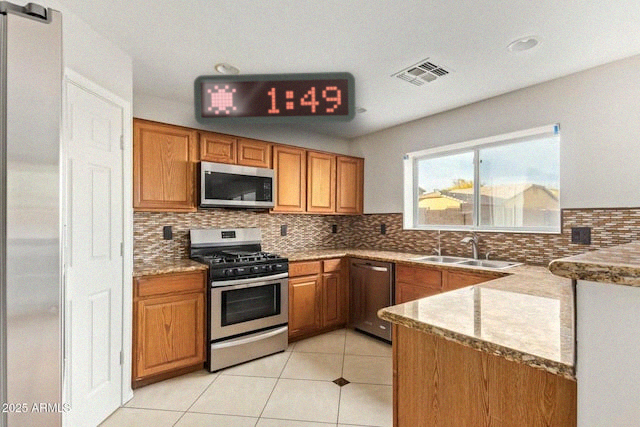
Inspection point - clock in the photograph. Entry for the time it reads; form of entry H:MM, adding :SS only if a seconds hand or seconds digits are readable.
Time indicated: 1:49
